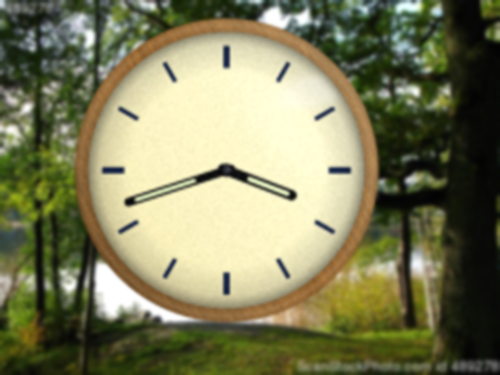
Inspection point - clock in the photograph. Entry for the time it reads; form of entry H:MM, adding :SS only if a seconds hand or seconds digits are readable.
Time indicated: 3:42
